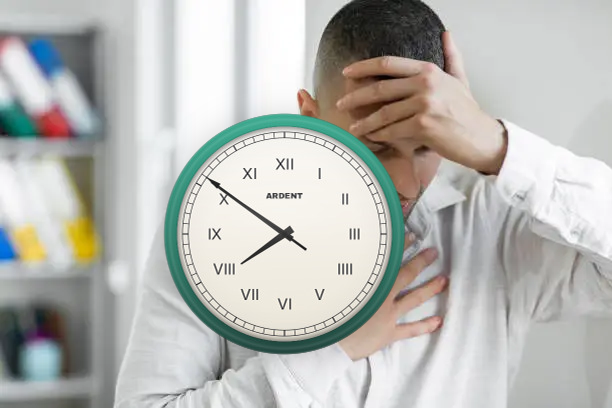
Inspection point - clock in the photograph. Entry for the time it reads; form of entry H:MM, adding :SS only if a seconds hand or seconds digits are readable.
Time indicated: 7:50:51
